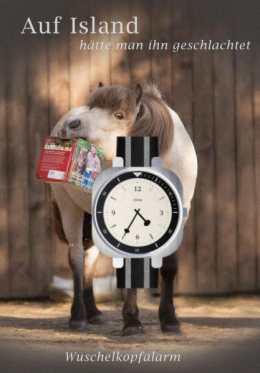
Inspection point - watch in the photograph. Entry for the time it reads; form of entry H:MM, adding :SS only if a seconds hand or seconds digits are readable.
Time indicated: 4:35
